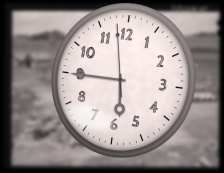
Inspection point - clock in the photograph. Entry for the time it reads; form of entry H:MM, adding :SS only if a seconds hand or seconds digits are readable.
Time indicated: 5:44:58
